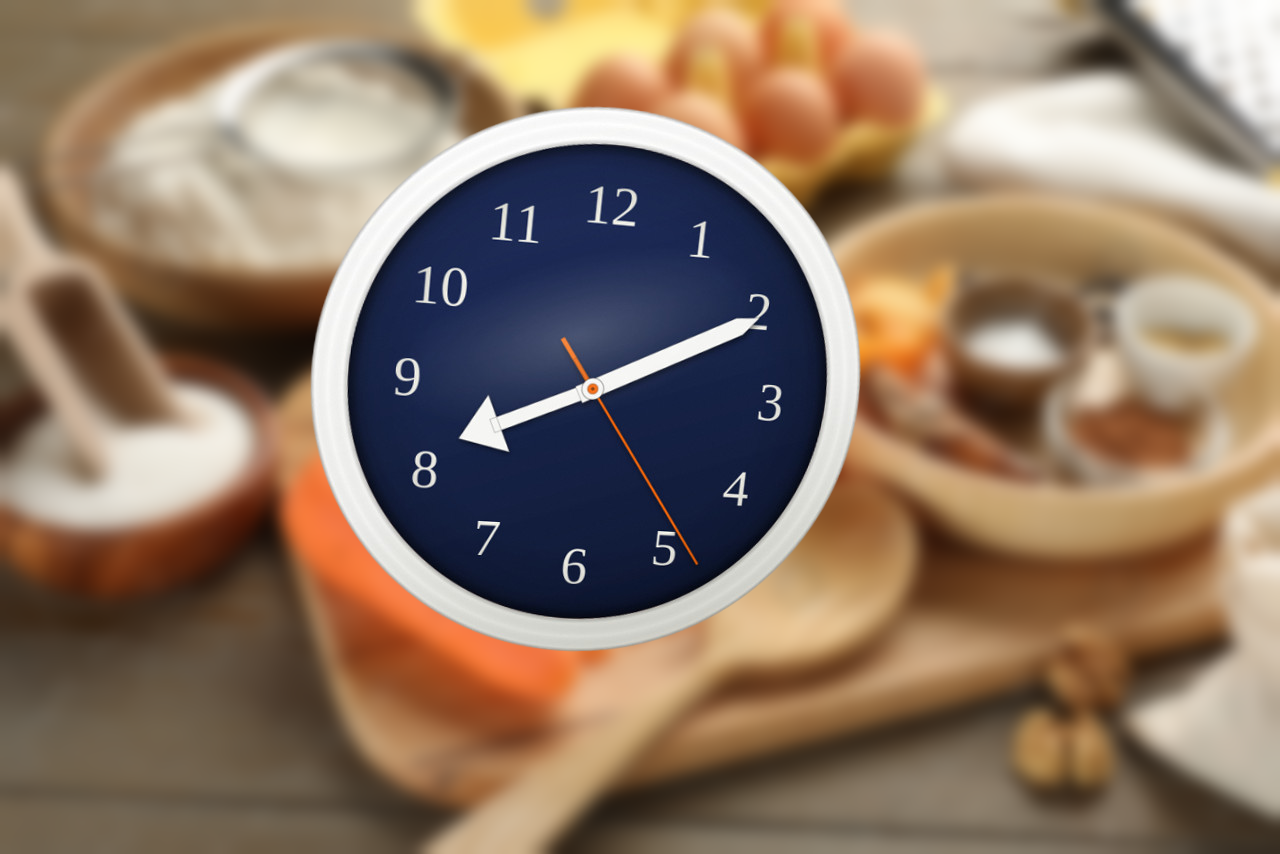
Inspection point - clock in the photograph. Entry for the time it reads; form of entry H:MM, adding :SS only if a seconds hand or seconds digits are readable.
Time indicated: 8:10:24
